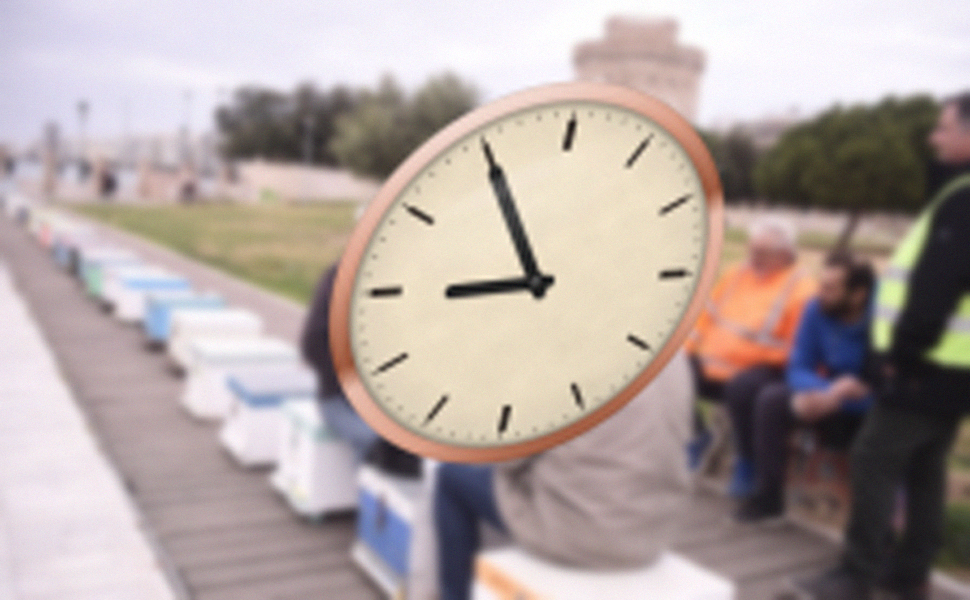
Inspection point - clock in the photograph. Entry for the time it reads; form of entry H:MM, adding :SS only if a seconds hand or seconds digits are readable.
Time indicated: 8:55
